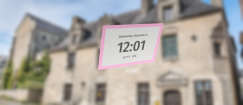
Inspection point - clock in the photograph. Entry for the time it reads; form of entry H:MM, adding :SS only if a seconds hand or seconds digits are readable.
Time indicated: 12:01
